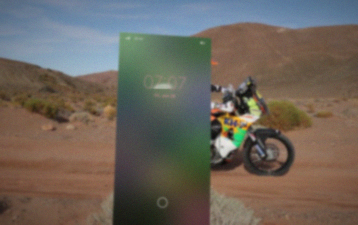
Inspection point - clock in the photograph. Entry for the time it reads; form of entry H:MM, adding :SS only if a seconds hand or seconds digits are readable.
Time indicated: 7:07
